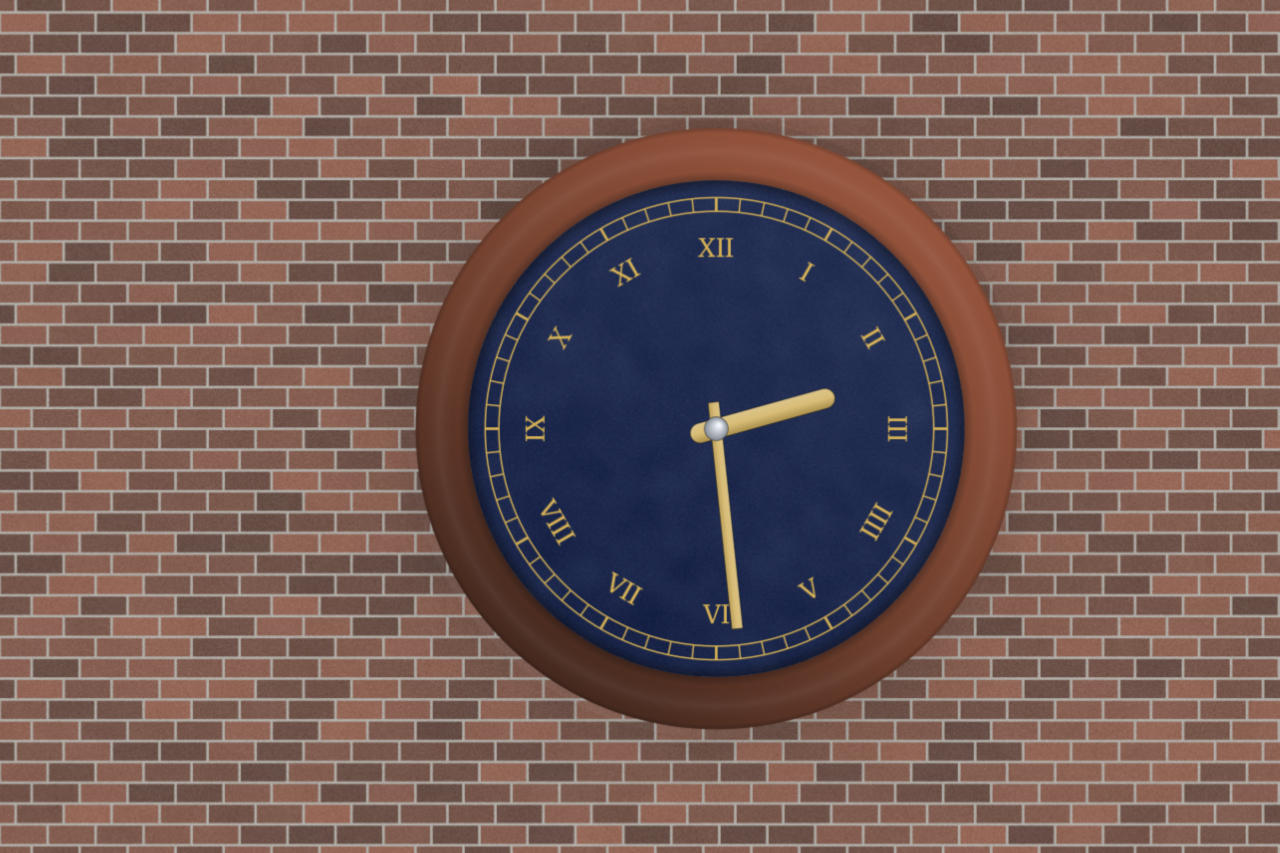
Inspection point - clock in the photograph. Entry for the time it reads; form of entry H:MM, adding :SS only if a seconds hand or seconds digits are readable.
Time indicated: 2:29
